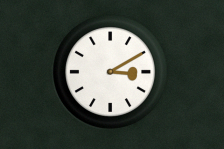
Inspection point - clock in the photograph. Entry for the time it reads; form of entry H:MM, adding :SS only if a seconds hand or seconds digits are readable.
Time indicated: 3:10
